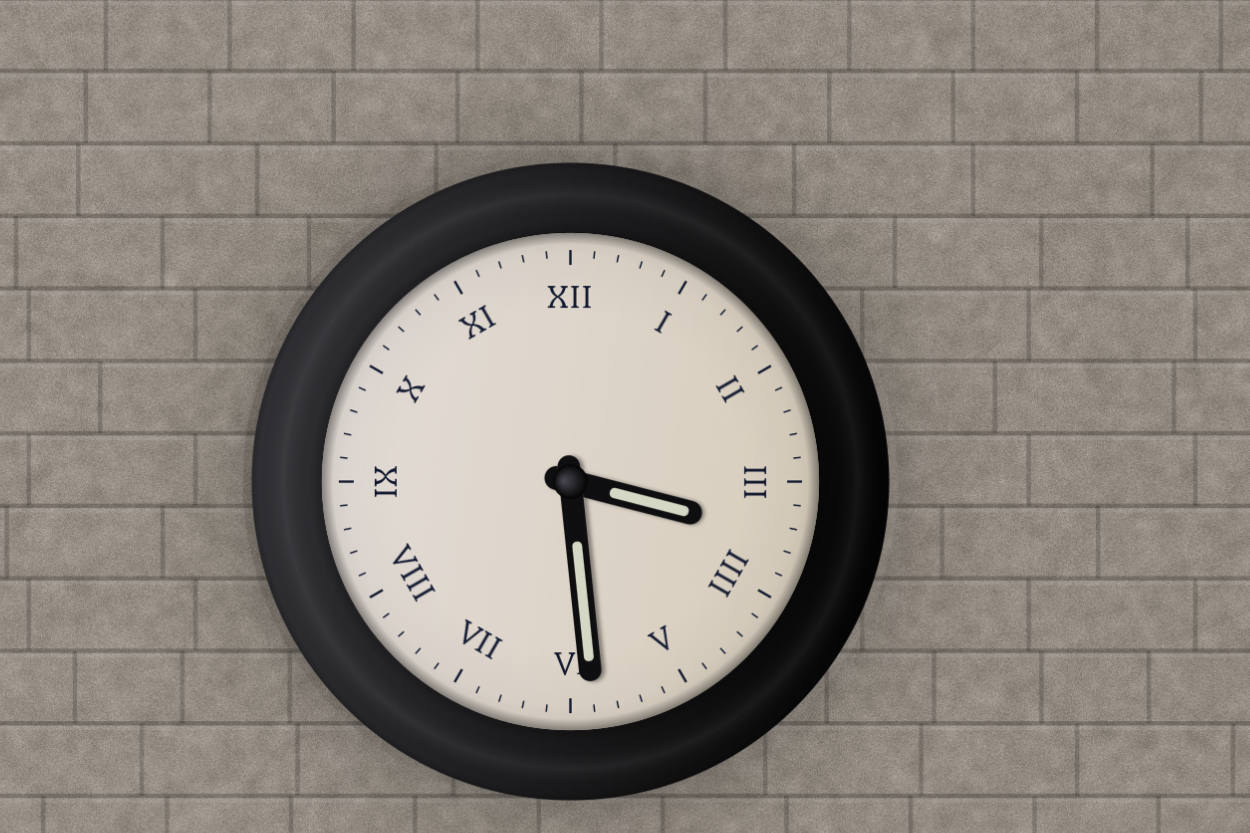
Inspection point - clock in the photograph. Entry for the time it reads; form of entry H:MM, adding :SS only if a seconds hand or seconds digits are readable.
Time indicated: 3:29
